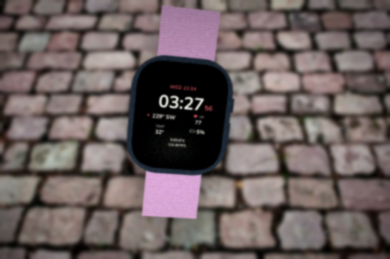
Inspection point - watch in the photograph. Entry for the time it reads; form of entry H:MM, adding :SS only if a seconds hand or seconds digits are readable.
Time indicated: 3:27
